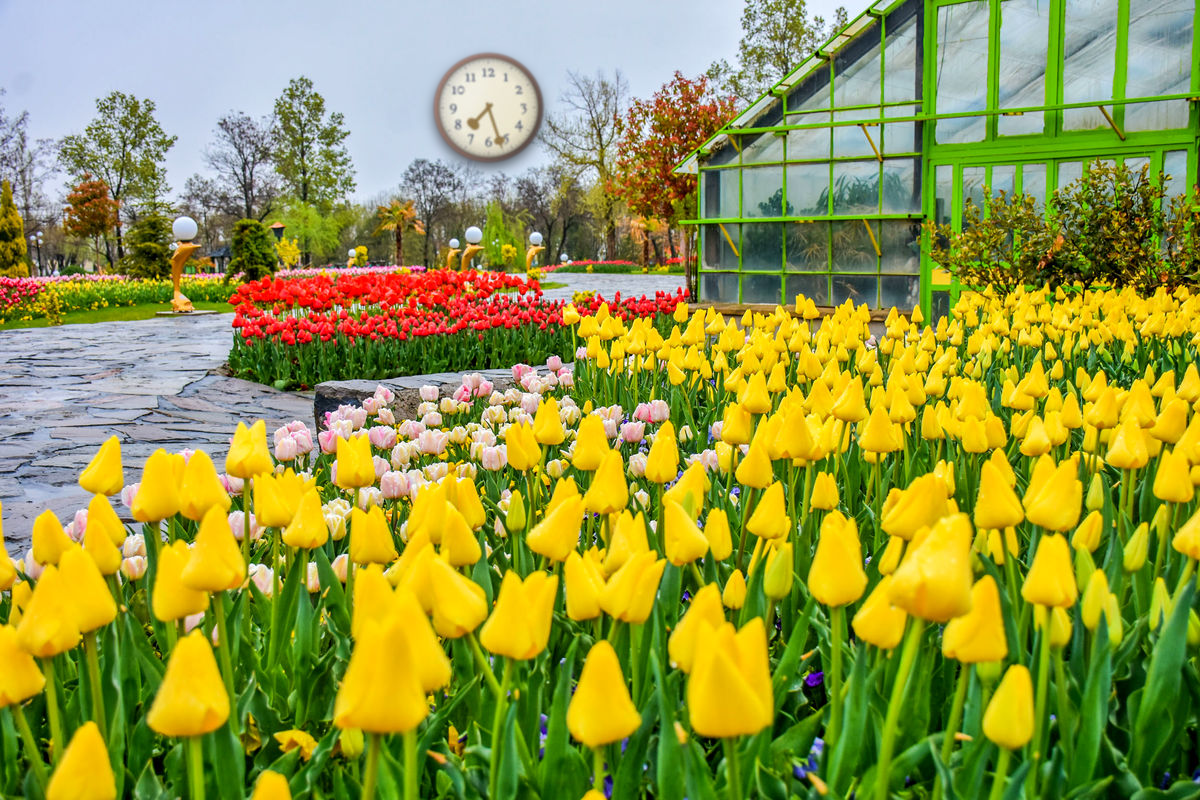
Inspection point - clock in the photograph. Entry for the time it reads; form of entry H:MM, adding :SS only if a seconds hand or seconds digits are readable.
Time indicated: 7:27
